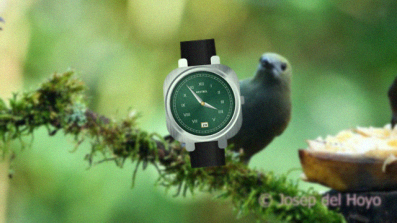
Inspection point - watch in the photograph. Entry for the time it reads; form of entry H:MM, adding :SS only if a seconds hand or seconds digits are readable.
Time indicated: 3:54
